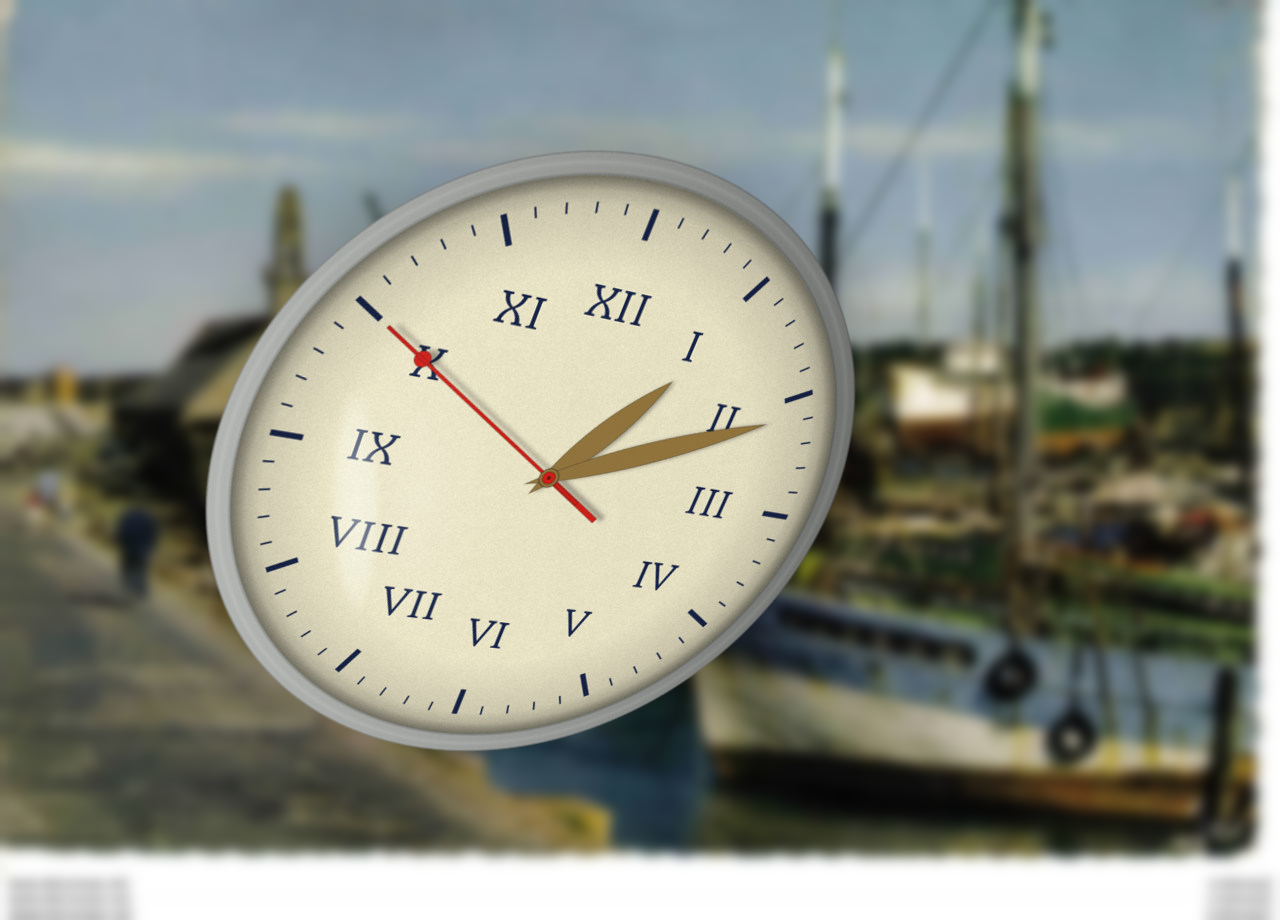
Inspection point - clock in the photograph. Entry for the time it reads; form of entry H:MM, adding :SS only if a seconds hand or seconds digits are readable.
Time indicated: 1:10:50
